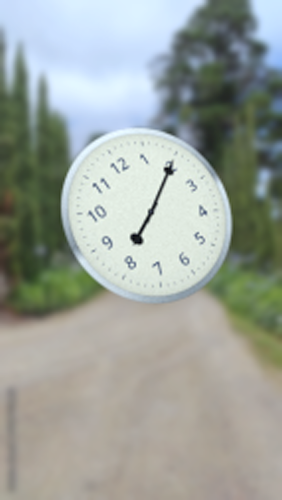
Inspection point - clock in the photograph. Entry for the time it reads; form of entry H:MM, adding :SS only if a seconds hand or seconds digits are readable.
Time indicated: 8:10
